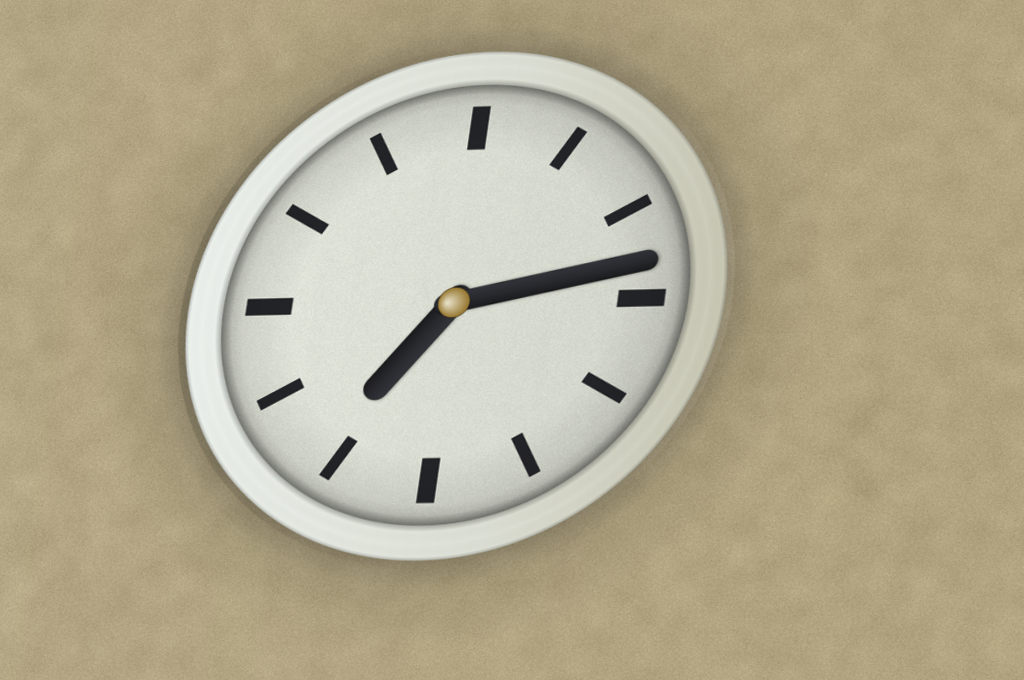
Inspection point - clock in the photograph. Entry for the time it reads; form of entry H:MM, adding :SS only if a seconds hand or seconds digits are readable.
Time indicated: 7:13
